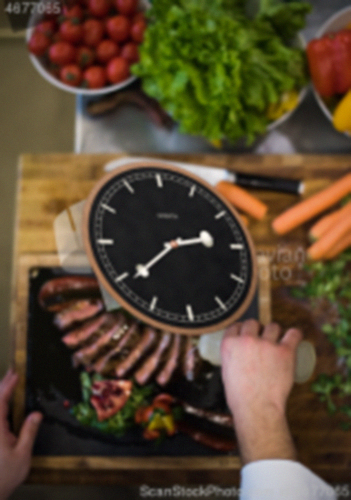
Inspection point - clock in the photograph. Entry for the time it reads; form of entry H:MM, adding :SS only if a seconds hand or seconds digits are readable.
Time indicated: 2:39
